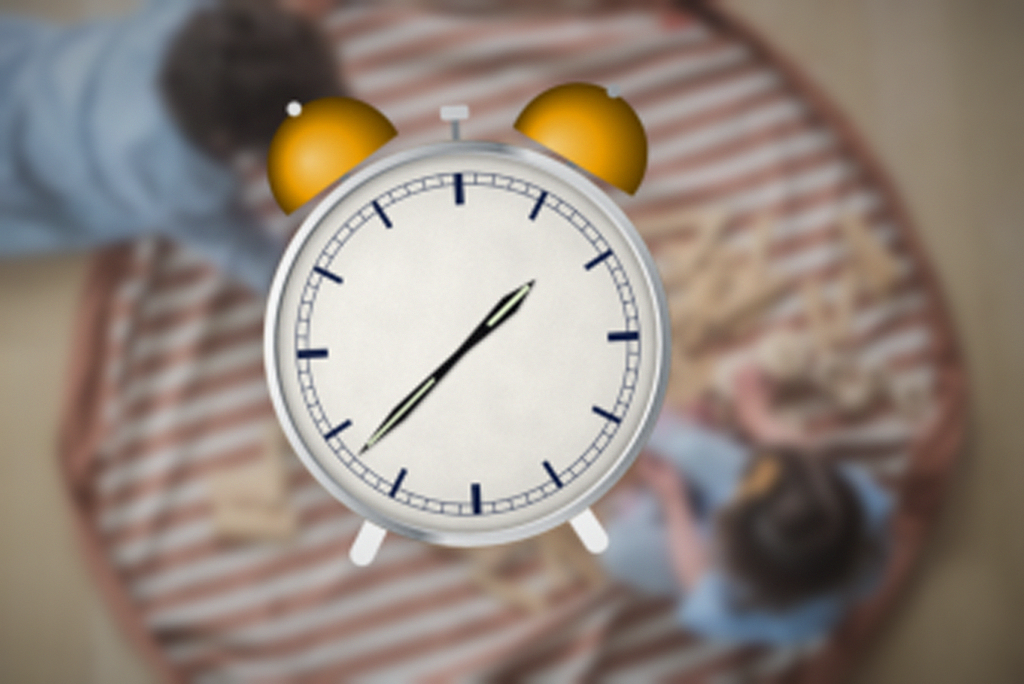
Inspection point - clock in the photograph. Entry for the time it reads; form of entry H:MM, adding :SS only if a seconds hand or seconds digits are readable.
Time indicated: 1:38
